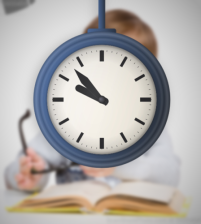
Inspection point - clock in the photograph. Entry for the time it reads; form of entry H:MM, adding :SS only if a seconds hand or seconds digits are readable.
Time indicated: 9:53
